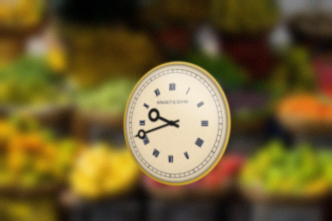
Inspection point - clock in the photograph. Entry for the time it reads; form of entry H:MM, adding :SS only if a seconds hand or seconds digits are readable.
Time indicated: 9:42
